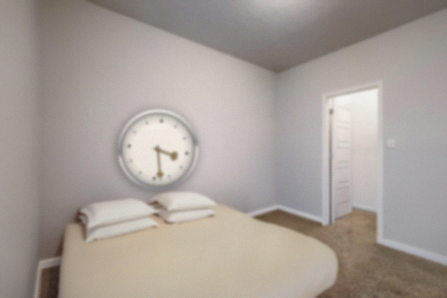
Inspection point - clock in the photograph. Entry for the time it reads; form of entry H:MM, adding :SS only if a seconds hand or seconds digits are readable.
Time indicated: 3:28
